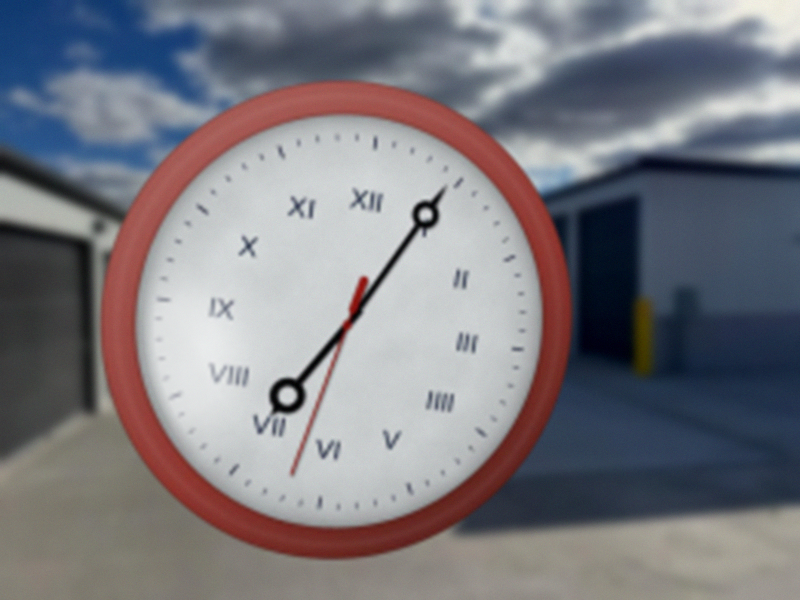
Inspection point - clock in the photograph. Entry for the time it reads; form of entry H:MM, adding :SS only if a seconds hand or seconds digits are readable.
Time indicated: 7:04:32
